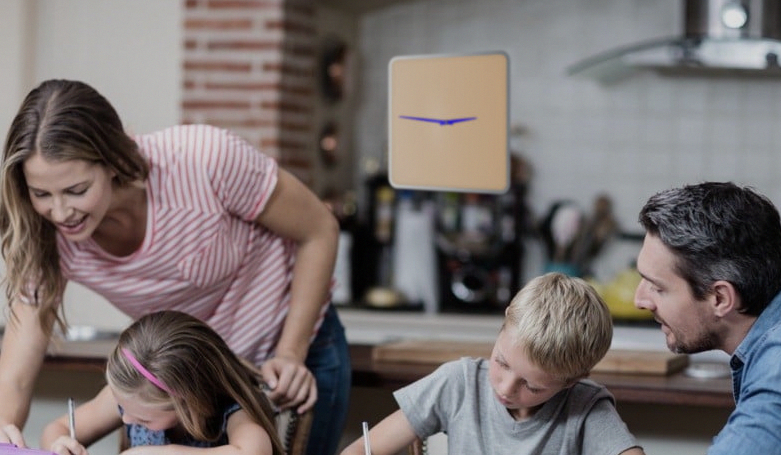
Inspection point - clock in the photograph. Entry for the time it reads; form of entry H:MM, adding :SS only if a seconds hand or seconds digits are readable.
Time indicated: 2:46
